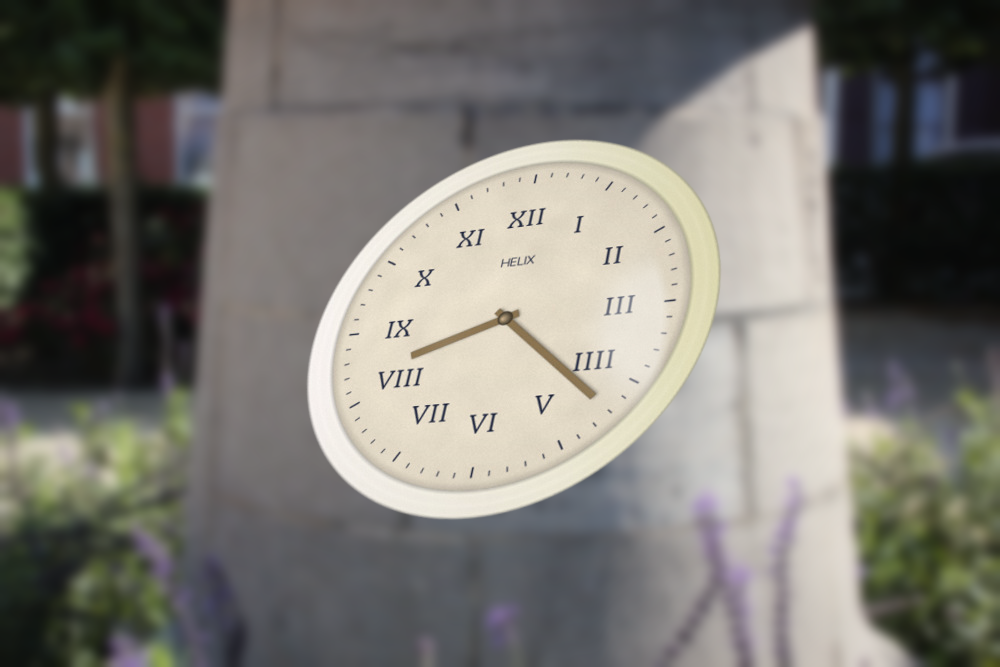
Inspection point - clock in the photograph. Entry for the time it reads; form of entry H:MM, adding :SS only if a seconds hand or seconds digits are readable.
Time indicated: 8:22
